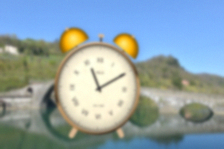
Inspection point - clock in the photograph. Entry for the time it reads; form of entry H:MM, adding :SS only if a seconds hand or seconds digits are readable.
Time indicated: 11:10
